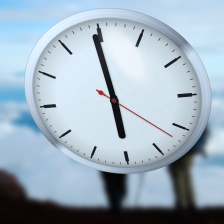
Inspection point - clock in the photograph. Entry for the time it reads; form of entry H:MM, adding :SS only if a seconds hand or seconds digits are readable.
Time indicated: 5:59:22
